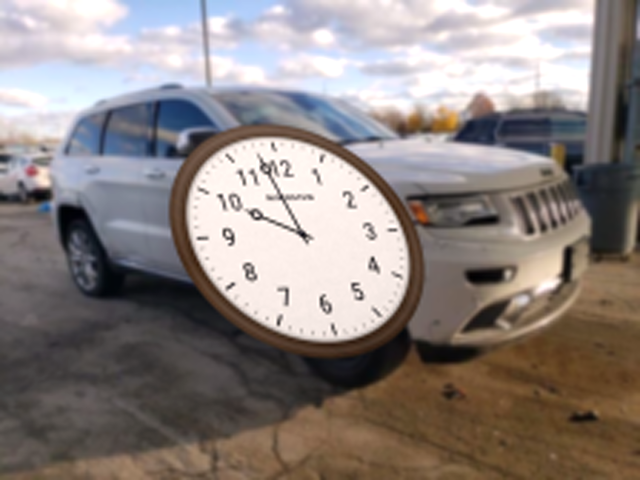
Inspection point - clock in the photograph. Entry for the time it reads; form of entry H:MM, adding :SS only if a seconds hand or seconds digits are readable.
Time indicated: 9:58
